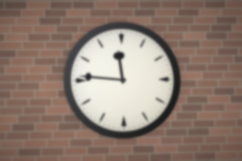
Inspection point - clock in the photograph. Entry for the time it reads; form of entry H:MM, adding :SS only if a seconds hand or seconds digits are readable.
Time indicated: 11:46
